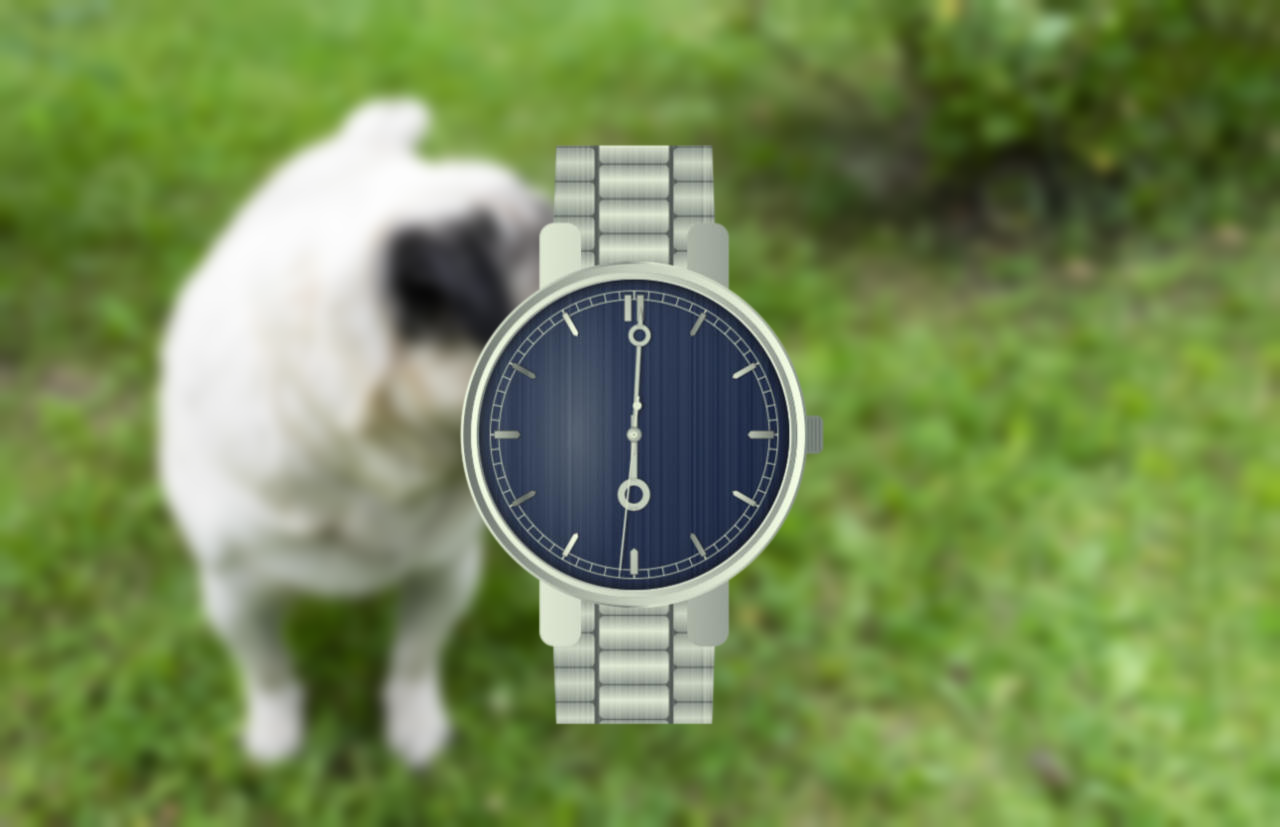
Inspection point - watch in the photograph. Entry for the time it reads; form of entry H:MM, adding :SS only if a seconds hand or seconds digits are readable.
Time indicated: 6:00:31
